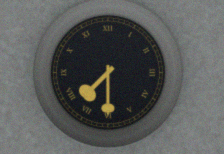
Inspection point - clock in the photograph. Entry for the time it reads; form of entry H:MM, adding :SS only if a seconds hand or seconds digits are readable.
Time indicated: 7:30
